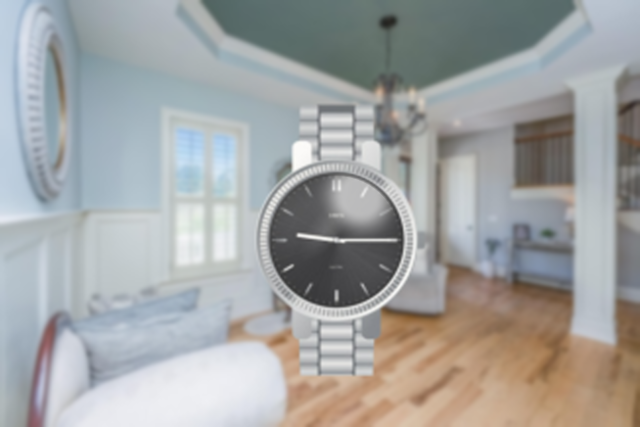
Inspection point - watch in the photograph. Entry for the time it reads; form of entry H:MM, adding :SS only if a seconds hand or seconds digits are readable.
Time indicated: 9:15
